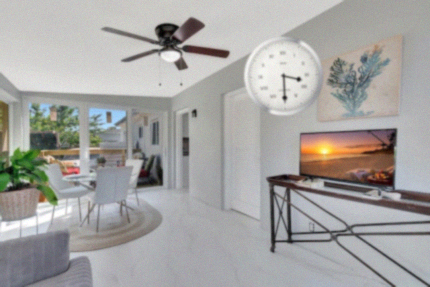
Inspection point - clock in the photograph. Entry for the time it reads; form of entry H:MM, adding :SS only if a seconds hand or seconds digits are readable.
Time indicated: 3:30
